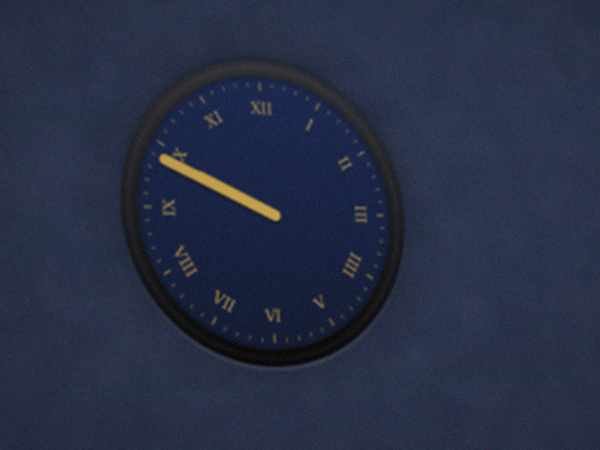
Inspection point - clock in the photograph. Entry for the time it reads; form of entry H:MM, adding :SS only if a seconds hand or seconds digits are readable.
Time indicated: 9:49
